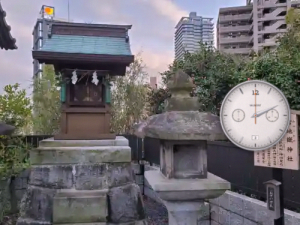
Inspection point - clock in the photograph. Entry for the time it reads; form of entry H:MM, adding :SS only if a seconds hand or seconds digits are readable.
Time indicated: 2:11
